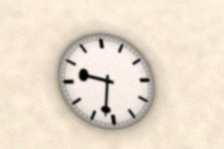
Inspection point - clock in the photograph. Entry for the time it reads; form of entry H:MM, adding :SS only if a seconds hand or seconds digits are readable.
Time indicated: 9:32
